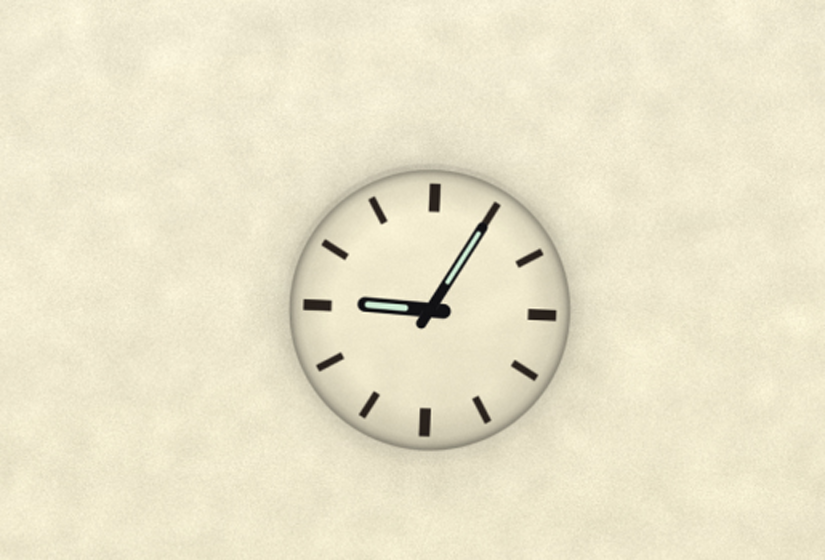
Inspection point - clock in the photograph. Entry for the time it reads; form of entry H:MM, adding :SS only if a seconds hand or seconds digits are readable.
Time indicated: 9:05
